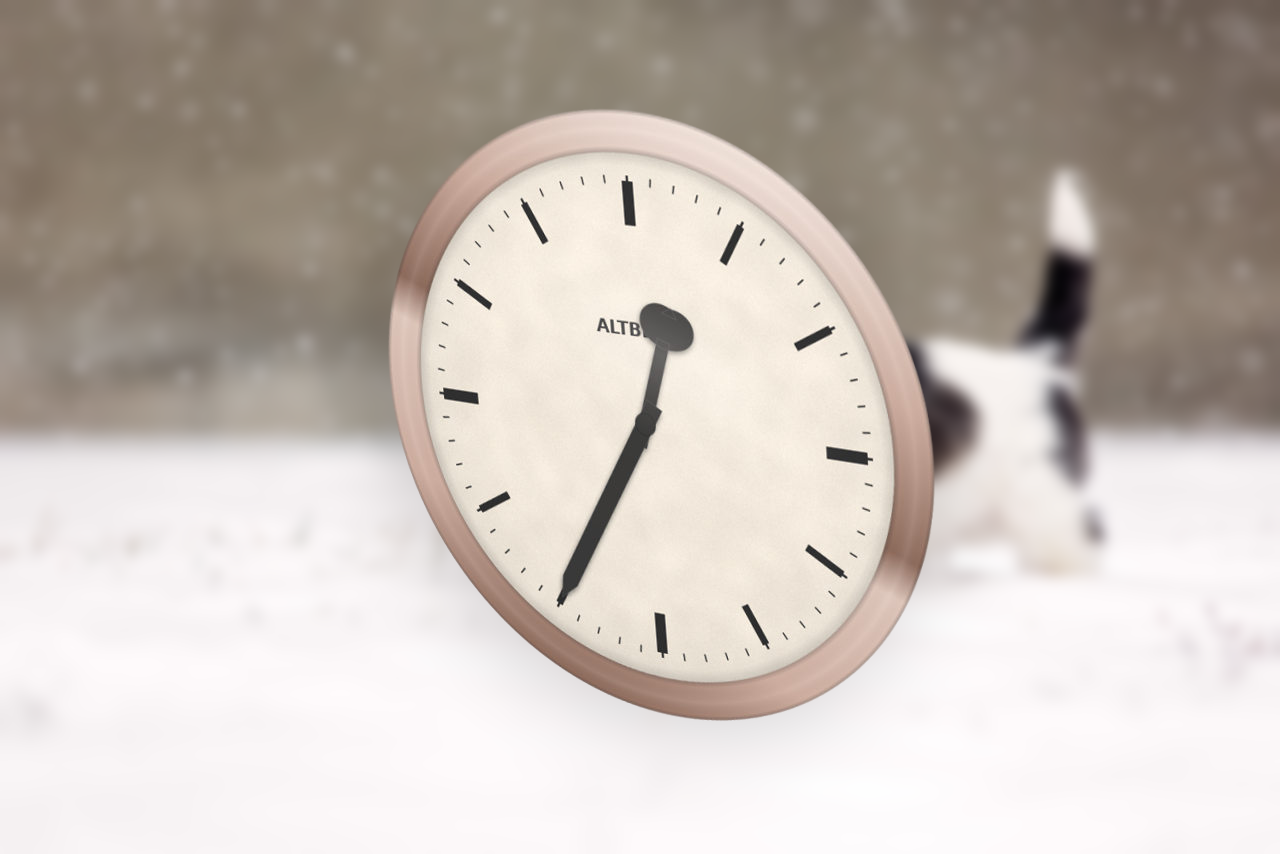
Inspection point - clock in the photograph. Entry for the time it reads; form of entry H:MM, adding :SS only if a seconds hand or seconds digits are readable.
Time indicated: 12:35
